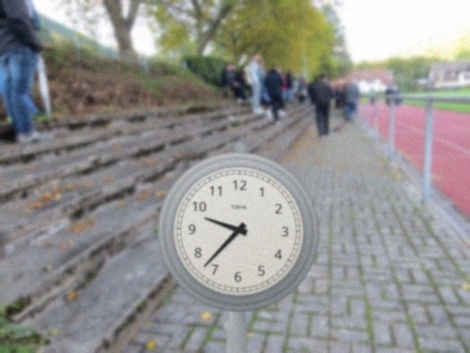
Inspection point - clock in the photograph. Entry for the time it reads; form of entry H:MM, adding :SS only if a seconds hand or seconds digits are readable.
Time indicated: 9:37
